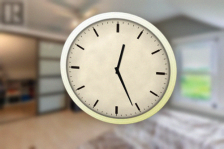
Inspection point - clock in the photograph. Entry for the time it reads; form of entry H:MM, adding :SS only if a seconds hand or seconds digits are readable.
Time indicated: 12:26
